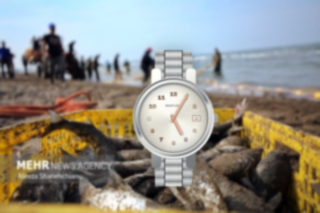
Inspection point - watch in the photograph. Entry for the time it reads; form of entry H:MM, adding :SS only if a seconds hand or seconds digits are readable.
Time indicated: 5:05
